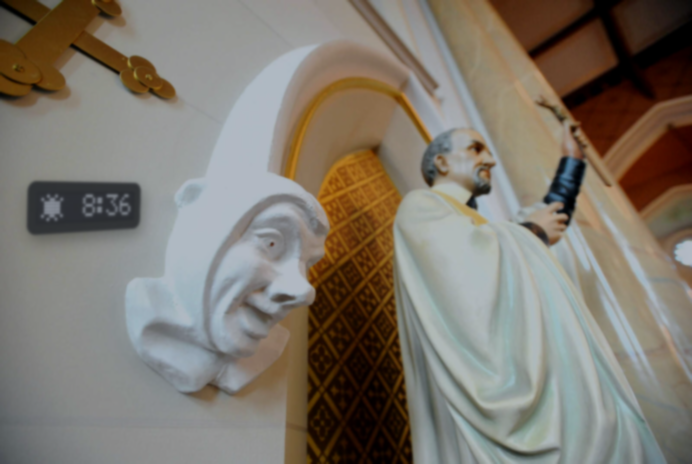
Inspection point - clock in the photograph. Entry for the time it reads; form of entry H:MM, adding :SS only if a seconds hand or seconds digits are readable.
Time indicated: 8:36
